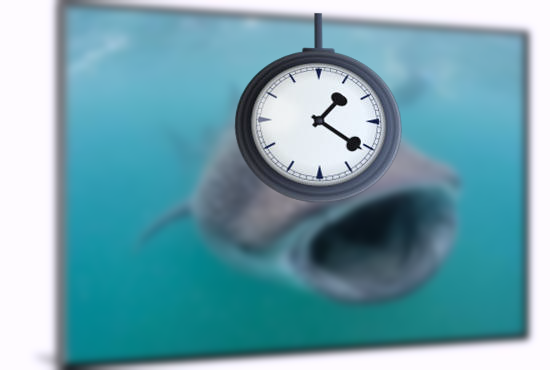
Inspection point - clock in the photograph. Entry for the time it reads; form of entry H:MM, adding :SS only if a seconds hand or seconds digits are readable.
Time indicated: 1:21
